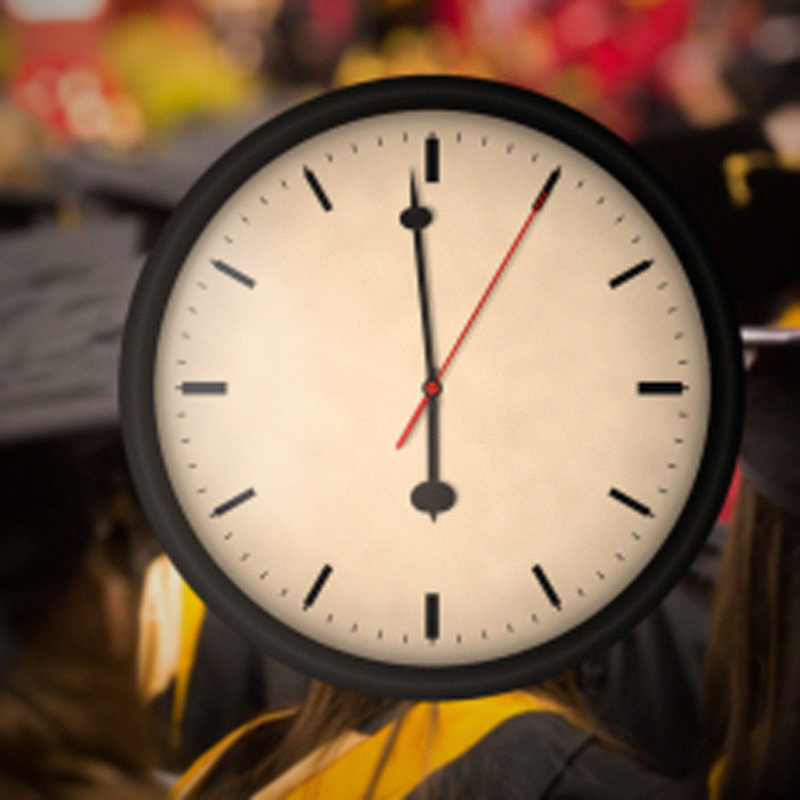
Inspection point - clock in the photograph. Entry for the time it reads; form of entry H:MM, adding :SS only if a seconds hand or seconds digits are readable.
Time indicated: 5:59:05
